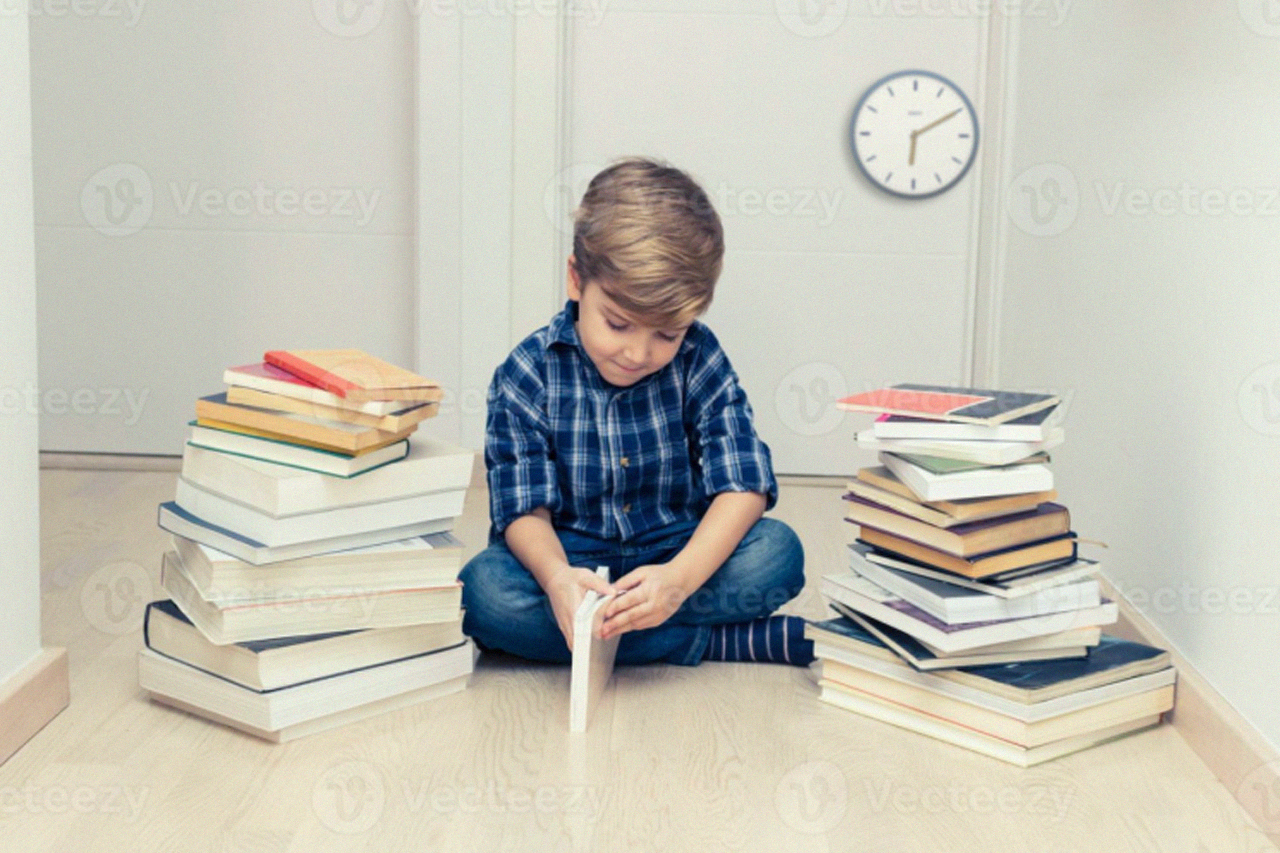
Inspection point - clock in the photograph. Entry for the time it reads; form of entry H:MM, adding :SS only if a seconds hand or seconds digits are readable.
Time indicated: 6:10
